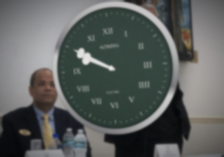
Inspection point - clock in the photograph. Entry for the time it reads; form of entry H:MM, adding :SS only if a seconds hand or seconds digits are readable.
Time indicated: 9:50
